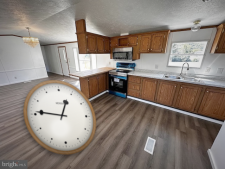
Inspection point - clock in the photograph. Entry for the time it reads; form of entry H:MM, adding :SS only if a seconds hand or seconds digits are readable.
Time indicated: 12:46
